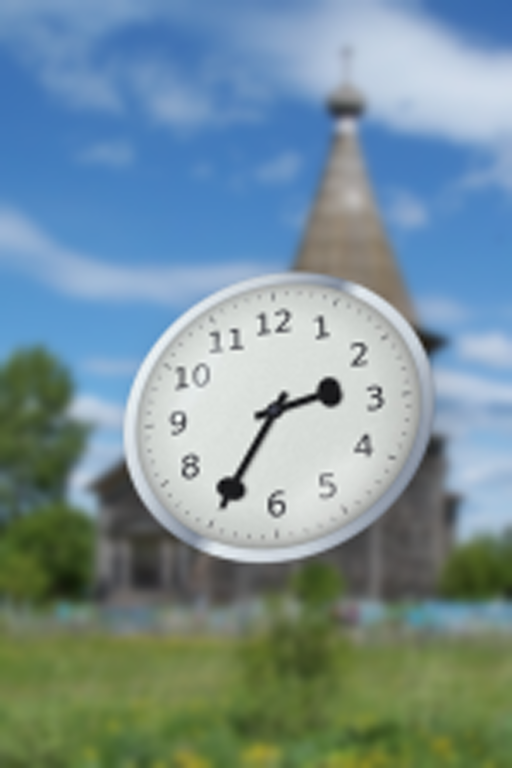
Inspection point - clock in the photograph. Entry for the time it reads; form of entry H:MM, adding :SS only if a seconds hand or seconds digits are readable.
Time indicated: 2:35
